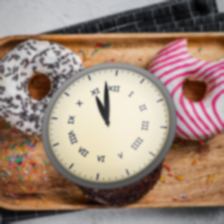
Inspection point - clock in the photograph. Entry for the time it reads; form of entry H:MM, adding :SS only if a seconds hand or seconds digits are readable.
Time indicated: 10:58
